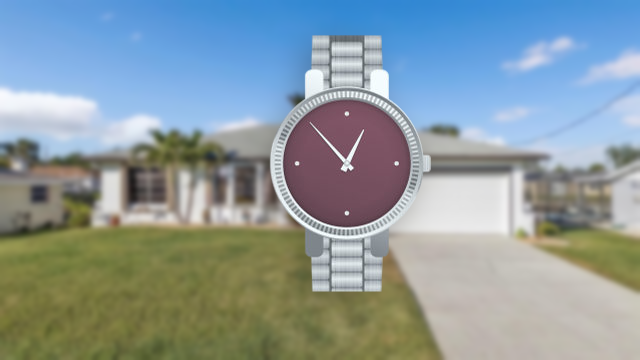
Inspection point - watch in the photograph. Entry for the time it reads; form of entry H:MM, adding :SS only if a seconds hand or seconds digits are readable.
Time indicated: 12:53
